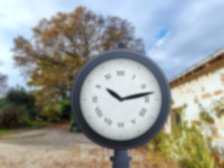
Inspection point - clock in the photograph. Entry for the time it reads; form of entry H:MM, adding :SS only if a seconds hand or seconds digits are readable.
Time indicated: 10:13
